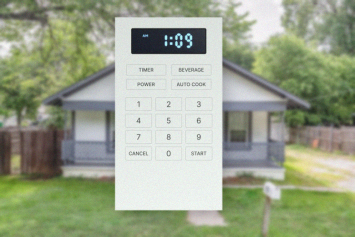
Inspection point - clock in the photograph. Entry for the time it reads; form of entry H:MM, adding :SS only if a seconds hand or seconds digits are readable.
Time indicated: 1:09
